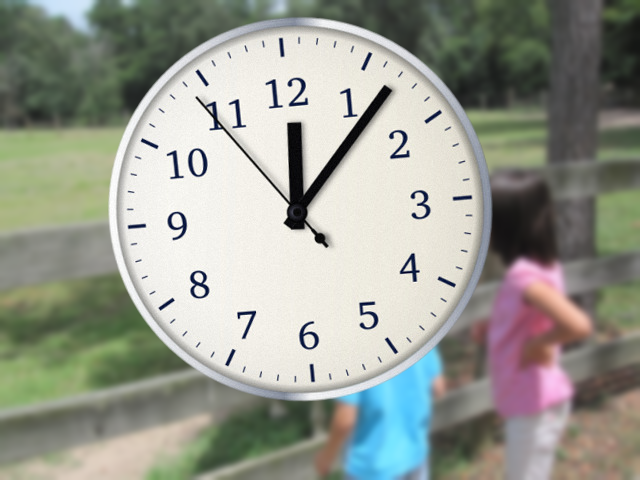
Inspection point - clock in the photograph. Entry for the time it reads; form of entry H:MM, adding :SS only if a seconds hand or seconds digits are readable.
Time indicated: 12:06:54
